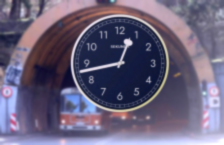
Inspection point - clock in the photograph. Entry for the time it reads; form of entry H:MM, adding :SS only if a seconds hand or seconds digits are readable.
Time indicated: 12:43
